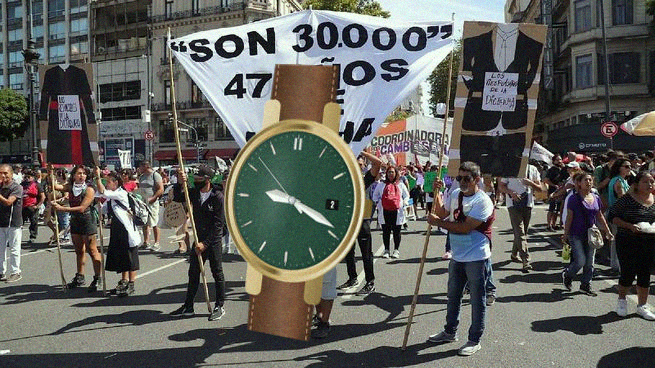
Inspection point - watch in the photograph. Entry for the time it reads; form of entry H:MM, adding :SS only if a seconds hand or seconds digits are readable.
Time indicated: 9:18:52
